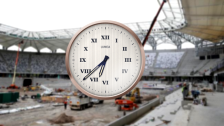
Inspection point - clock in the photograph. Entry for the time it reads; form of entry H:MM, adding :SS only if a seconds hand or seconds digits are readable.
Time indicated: 6:38
